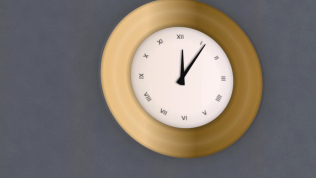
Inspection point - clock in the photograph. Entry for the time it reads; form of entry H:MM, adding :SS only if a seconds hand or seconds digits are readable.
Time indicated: 12:06
